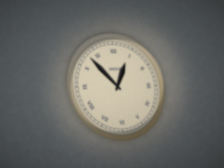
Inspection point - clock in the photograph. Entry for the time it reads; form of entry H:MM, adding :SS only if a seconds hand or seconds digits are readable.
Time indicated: 12:53
